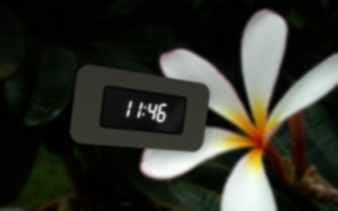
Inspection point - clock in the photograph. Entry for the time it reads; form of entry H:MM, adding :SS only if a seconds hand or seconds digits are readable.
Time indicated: 11:46
